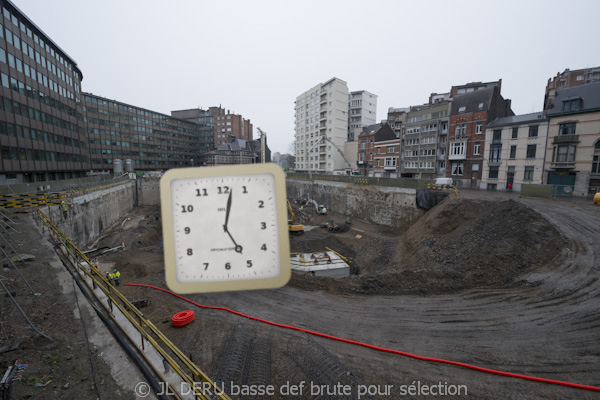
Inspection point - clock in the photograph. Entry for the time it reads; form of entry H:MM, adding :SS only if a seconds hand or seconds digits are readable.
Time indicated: 5:02
